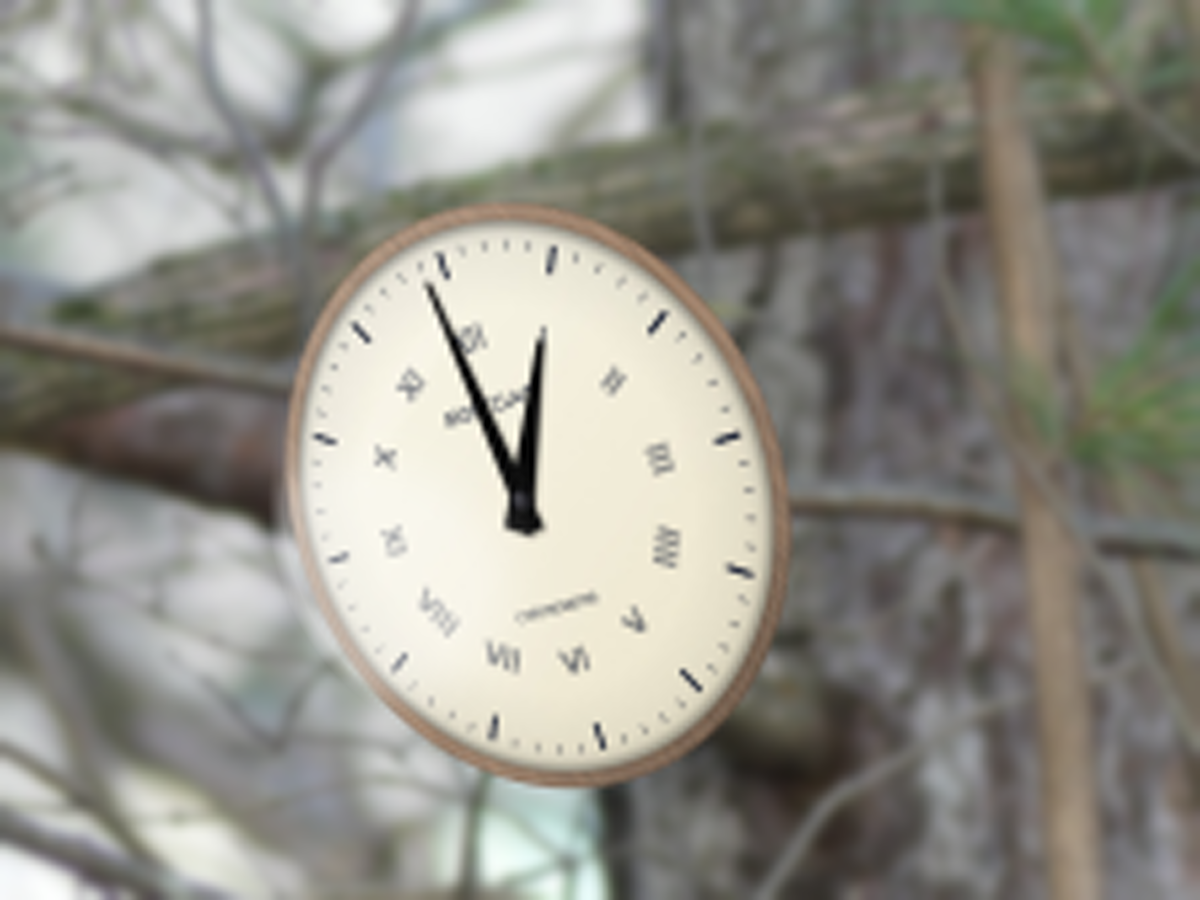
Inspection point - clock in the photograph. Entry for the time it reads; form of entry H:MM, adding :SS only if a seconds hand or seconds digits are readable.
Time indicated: 12:59
